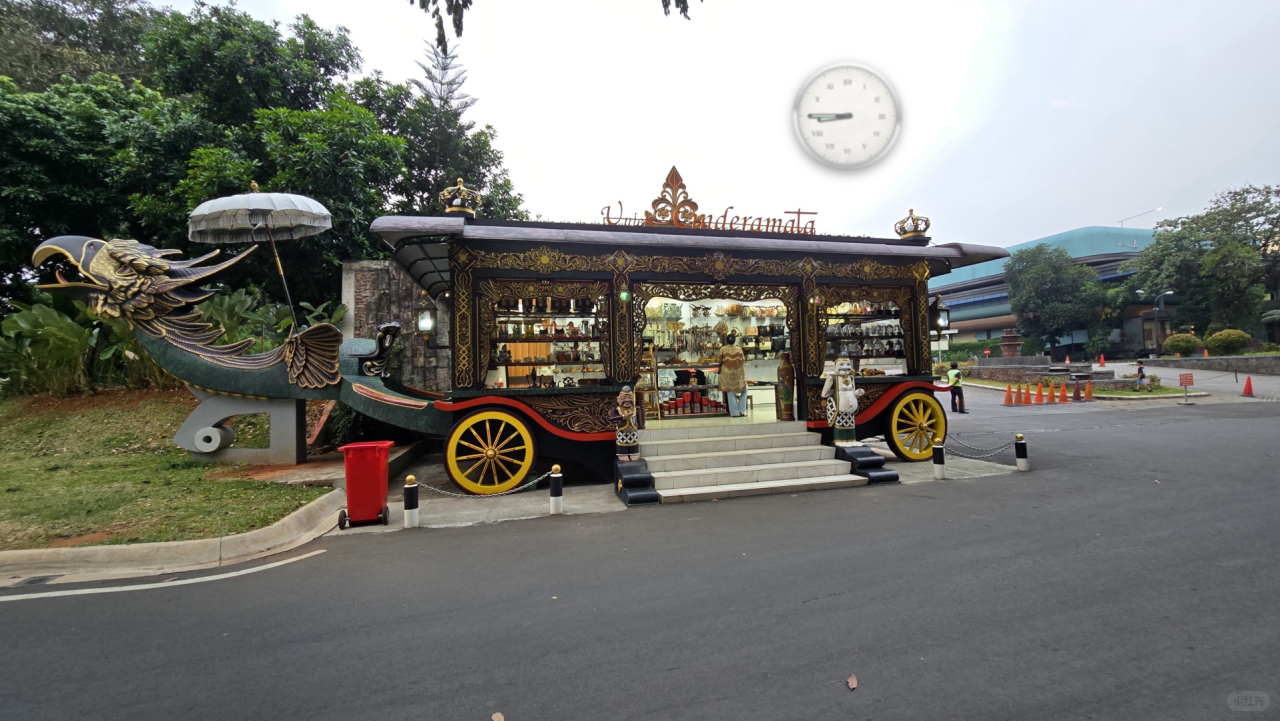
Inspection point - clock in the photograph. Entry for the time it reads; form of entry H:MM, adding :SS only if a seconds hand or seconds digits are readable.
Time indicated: 8:45
